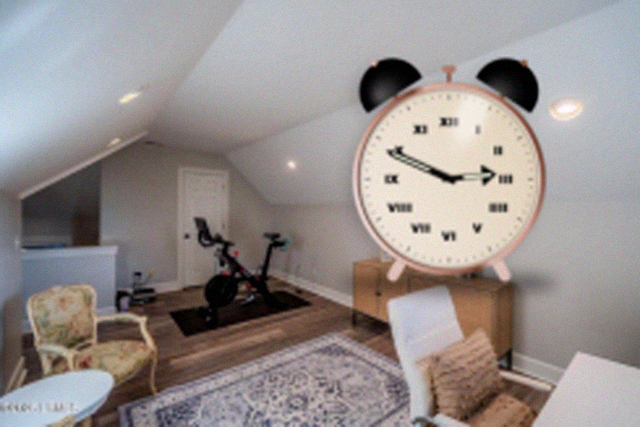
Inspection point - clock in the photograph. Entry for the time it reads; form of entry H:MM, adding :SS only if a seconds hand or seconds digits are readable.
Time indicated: 2:49
